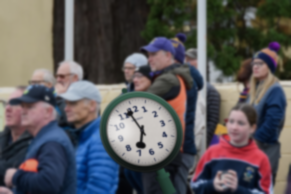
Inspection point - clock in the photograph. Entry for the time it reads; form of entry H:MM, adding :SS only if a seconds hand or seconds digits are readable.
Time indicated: 6:58
